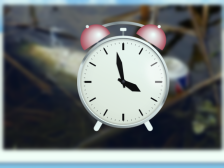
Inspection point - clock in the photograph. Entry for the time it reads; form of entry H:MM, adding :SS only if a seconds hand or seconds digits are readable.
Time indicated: 3:58
